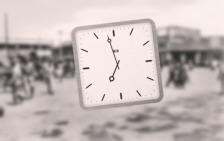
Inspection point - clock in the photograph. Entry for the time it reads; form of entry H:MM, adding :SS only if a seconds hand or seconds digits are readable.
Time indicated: 6:58
